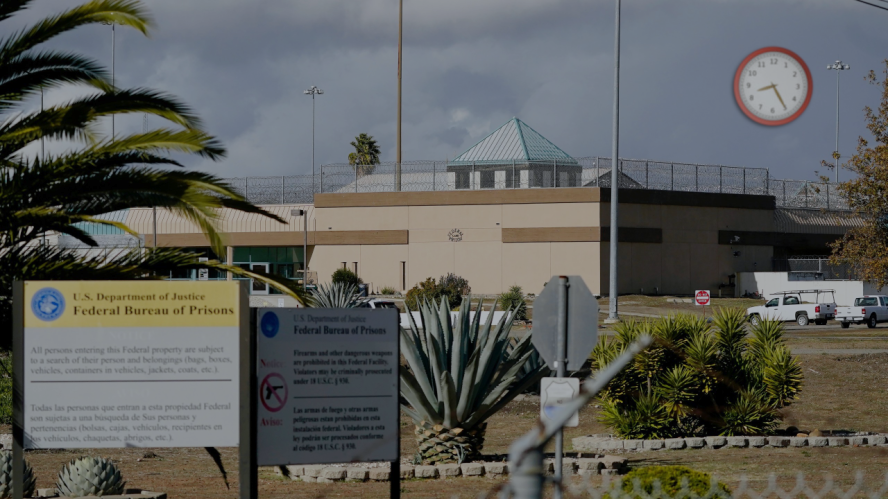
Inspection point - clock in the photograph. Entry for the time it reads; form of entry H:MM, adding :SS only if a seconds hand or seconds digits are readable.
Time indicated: 8:25
